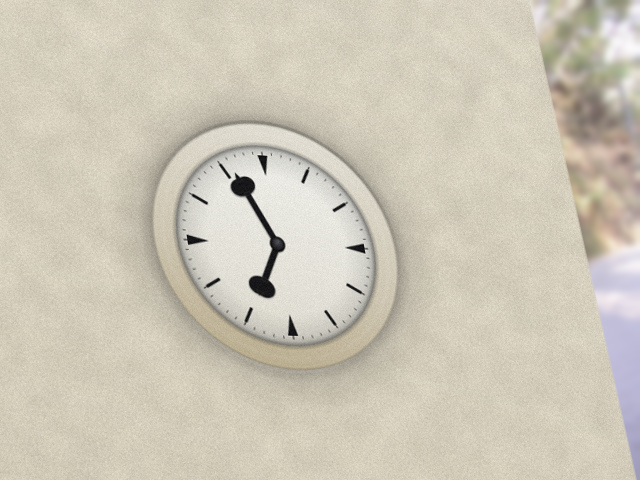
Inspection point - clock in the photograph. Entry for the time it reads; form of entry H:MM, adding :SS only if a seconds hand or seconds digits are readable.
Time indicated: 6:56
